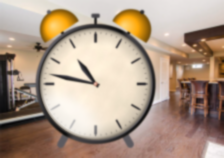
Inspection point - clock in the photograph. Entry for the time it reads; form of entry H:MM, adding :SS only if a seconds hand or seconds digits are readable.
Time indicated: 10:47
